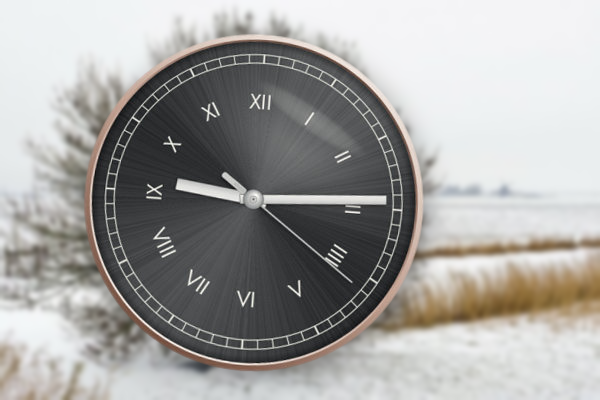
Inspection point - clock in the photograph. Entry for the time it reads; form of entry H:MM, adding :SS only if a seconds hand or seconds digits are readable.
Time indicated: 9:14:21
